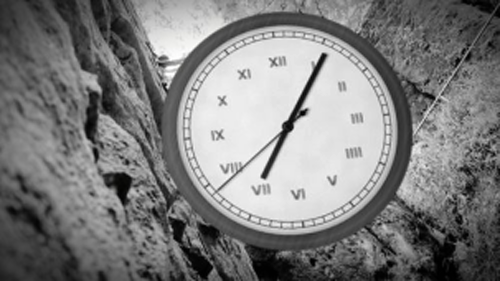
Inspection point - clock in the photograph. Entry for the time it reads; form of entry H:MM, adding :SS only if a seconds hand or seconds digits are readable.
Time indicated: 7:05:39
